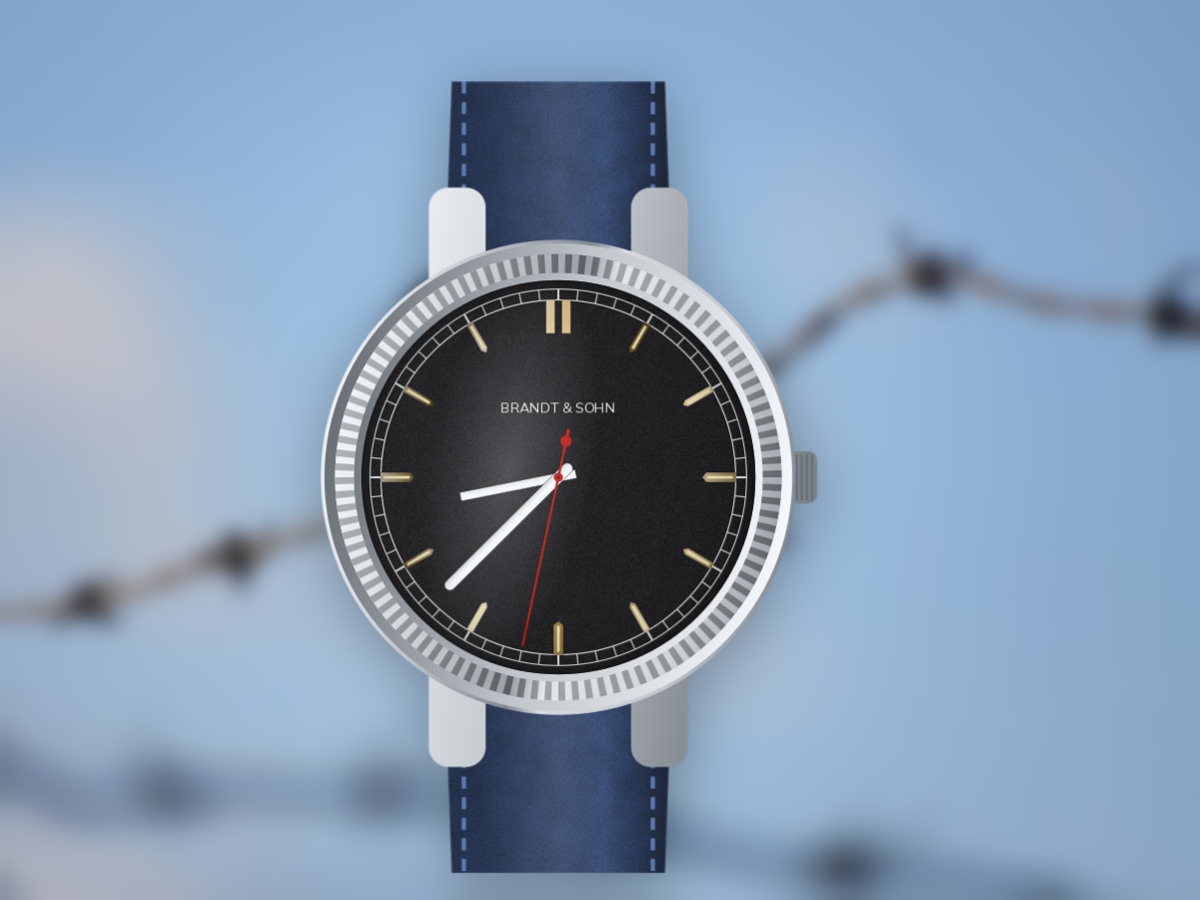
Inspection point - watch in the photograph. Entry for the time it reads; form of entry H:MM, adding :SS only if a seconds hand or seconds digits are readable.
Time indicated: 8:37:32
